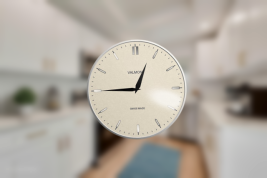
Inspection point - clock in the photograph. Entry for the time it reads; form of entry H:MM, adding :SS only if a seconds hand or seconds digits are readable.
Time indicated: 12:45
